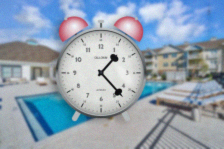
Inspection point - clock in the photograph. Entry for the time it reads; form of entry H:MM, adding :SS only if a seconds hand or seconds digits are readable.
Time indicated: 1:23
